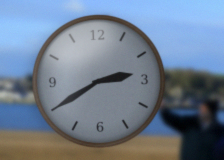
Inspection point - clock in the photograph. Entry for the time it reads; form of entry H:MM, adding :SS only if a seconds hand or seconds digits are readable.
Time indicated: 2:40
